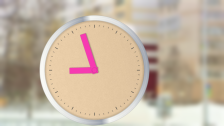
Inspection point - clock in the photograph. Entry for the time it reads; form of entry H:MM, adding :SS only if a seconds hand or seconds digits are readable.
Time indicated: 8:57
